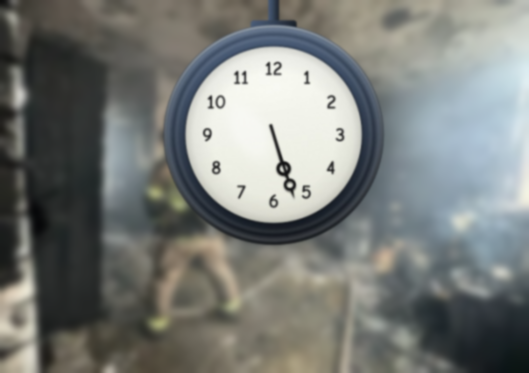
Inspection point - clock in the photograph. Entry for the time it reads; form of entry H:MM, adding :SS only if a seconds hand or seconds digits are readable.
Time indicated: 5:27
